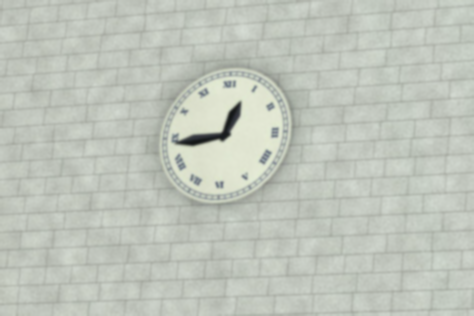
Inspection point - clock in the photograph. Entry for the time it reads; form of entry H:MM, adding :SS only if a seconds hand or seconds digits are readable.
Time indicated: 12:44
